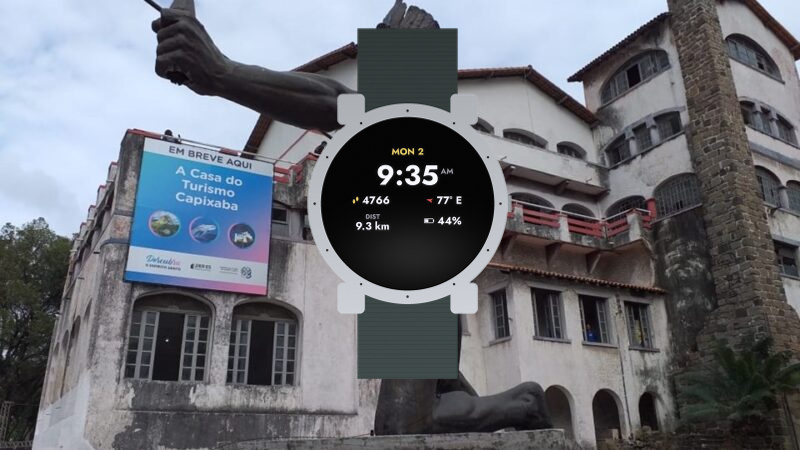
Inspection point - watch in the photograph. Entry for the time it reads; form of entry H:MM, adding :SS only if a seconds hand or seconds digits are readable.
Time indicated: 9:35
